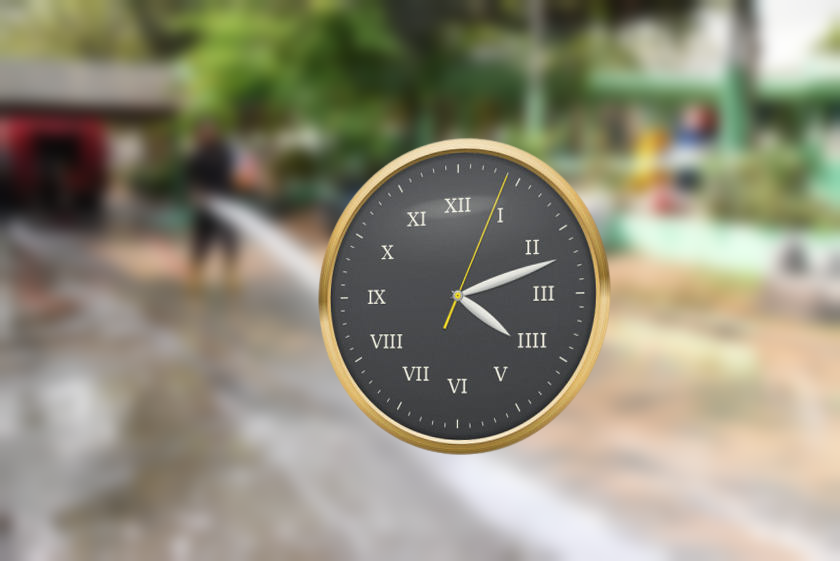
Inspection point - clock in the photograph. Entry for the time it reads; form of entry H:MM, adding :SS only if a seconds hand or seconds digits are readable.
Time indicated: 4:12:04
